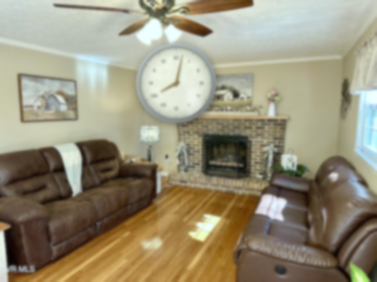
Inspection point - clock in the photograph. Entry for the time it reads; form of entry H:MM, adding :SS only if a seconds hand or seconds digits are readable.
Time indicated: 8:02
